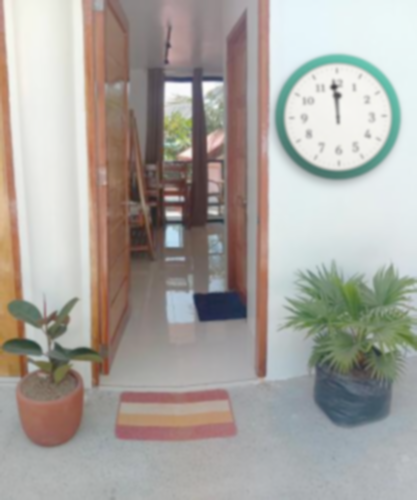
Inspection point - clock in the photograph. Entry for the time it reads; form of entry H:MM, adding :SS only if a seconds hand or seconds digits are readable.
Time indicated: 11:59
